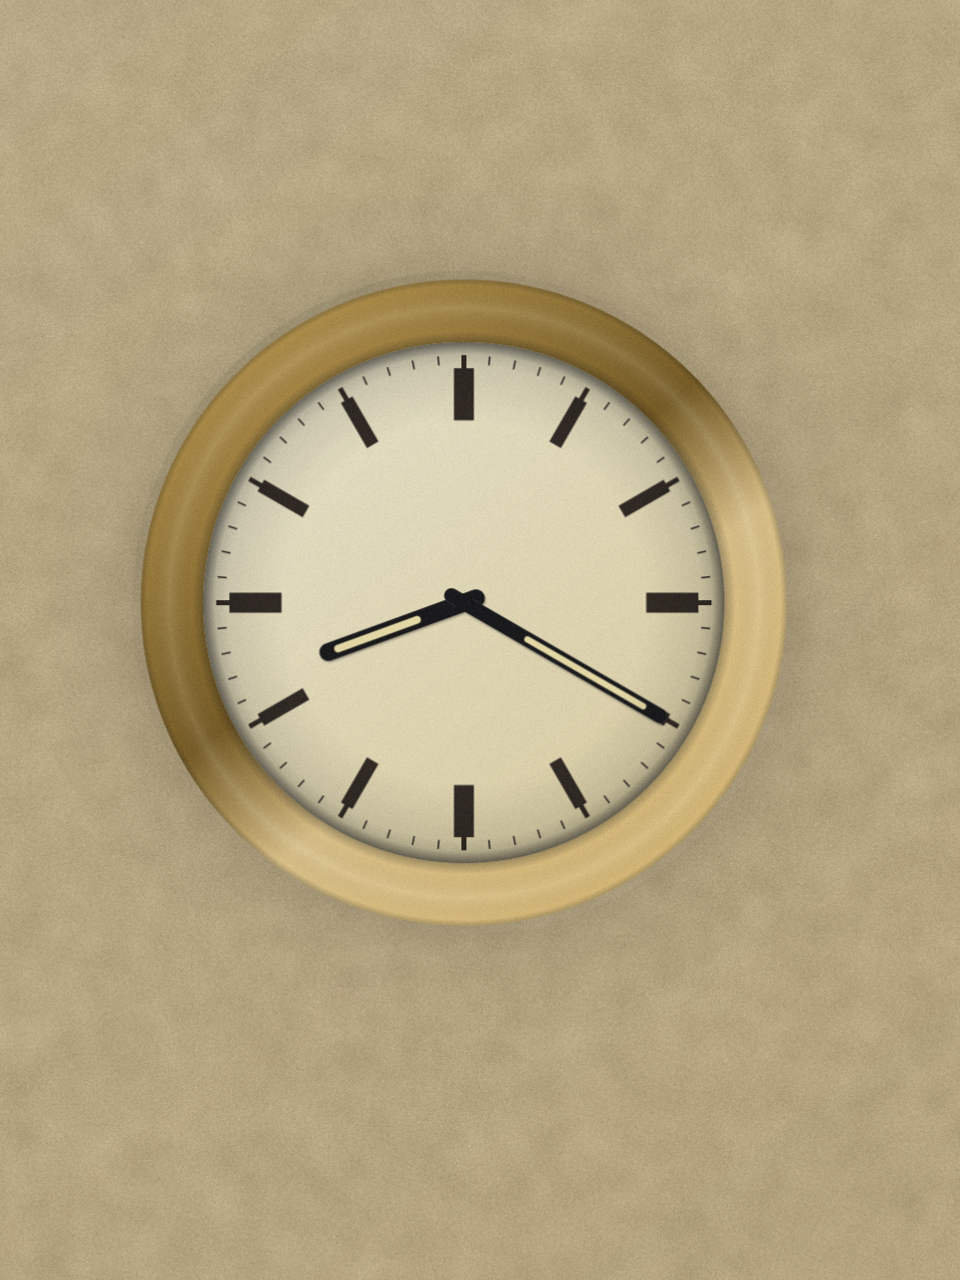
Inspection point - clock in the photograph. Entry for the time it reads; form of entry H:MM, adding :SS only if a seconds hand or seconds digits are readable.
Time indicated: 8:20
